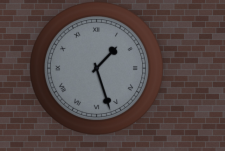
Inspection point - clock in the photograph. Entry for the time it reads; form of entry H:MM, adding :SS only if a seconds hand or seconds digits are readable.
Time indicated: 1:27
